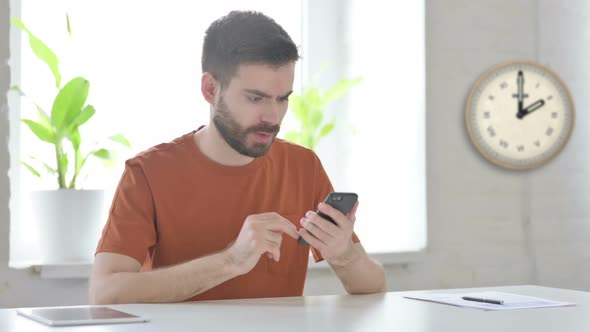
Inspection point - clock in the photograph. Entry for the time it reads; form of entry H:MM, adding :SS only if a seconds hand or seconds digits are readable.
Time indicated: 2:00
